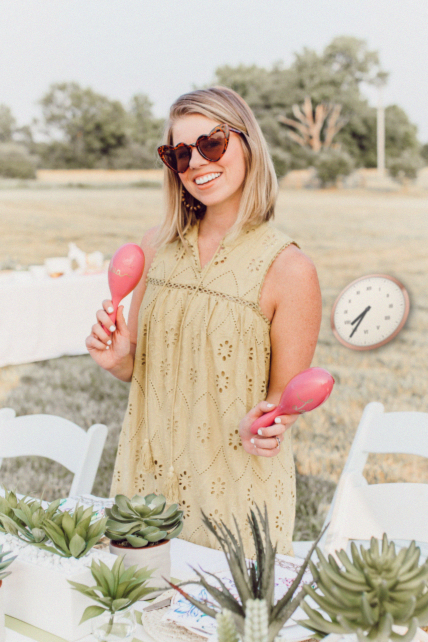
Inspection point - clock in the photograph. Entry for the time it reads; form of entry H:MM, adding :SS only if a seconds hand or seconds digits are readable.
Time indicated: 7:35
